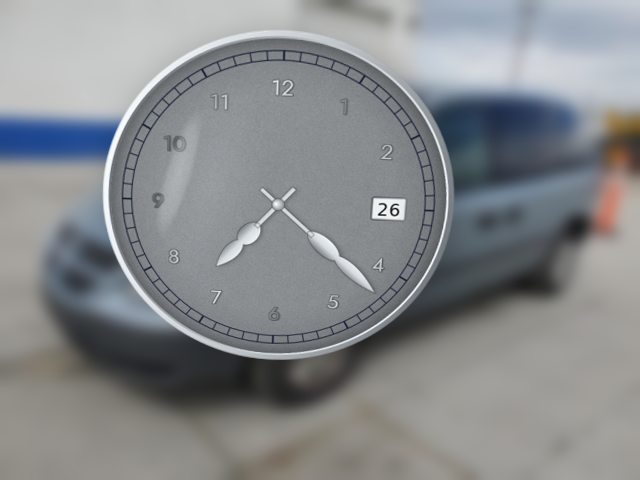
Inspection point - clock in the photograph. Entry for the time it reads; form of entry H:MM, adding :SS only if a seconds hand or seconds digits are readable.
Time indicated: 7:22
